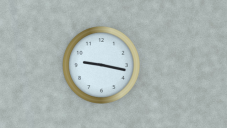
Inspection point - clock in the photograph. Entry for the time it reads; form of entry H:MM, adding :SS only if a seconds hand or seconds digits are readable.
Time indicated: 9:17
